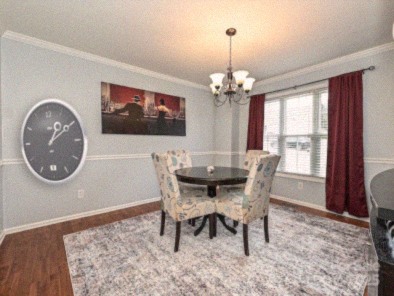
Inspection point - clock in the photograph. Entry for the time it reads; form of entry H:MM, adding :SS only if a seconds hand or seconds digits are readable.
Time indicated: 1:10
